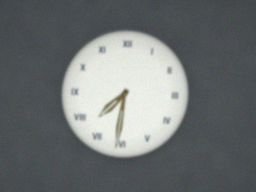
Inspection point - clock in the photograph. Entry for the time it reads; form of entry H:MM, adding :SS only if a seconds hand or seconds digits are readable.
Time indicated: 7:31
